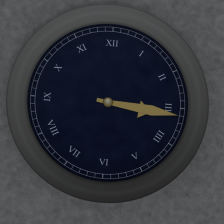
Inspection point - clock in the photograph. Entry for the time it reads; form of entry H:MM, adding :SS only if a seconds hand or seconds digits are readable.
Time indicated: 3:16
